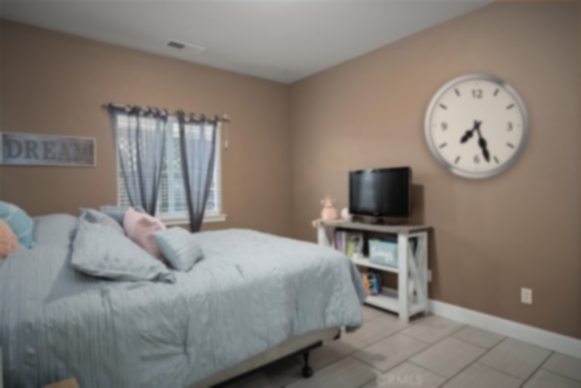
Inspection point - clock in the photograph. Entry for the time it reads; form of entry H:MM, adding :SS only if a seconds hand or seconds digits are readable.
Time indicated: 7:27
